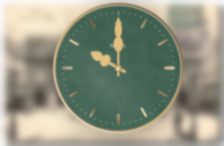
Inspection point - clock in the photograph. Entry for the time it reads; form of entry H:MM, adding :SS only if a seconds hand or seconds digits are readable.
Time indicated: 10:00
